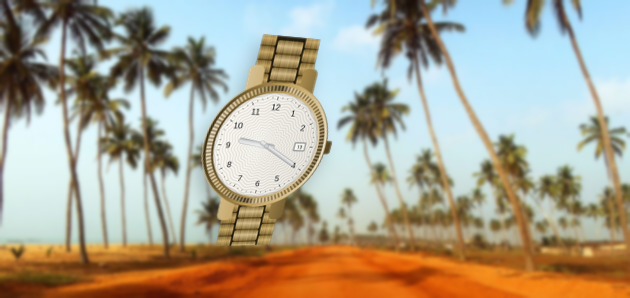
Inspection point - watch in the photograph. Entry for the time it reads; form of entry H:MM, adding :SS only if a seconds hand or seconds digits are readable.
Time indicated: 9:20
